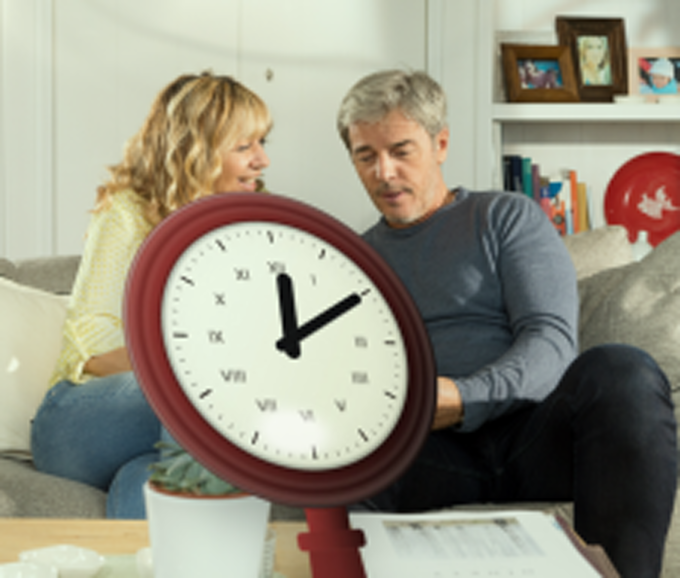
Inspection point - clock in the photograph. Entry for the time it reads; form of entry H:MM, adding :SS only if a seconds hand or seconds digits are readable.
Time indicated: 12:10
